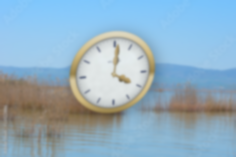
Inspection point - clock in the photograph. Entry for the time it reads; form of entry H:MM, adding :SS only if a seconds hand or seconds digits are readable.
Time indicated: 4:01
